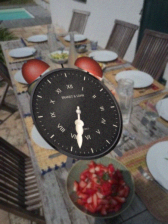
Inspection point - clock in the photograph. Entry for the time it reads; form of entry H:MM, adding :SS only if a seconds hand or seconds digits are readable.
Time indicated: 6:33
